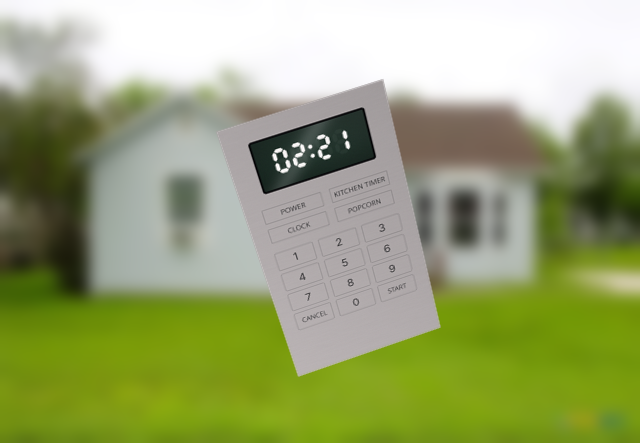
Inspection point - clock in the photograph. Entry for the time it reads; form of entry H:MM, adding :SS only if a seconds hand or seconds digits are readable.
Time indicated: 2:21
